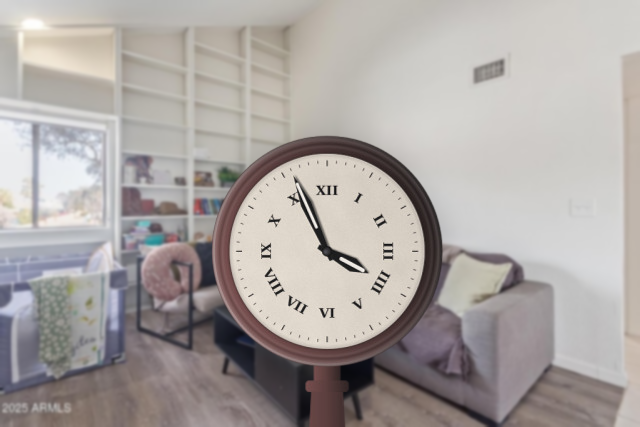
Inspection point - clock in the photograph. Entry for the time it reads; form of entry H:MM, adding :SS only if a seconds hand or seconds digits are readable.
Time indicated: 3:56
